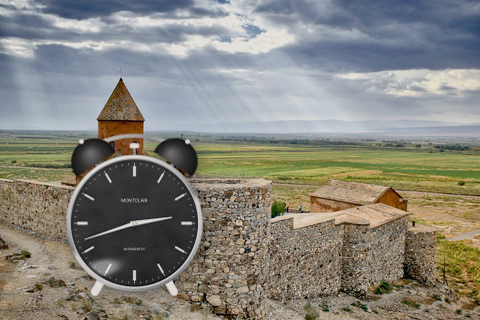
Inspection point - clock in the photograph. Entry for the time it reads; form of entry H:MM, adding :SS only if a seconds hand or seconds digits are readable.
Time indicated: 2:42
